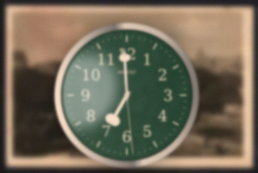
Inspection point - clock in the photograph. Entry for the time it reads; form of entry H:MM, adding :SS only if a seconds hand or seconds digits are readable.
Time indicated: 6:59:29
